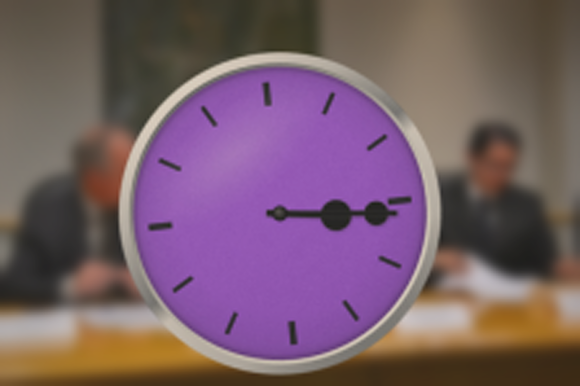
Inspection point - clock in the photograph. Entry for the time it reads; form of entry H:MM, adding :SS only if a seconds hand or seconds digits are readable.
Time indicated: 3:16
